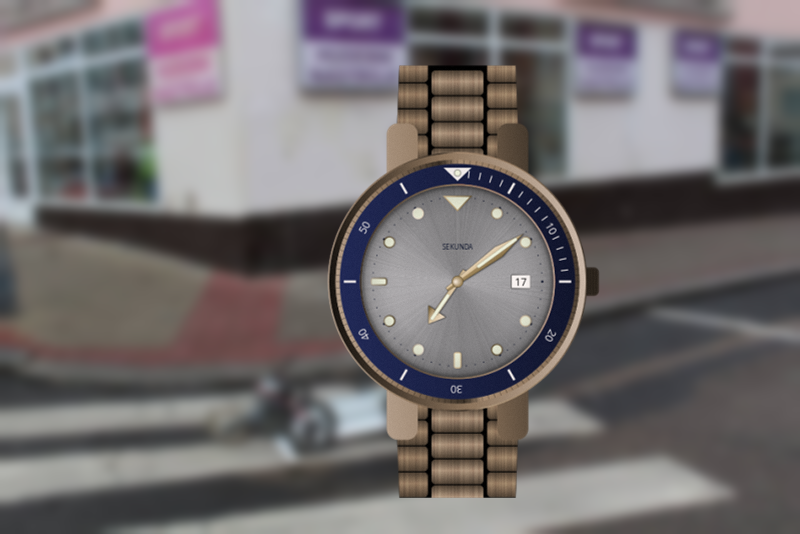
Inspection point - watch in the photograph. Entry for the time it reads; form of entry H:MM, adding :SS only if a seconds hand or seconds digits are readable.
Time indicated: 7:09
